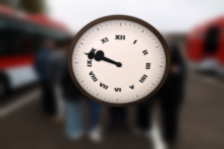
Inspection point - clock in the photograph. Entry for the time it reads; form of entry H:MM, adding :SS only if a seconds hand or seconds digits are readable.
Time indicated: 9:48
